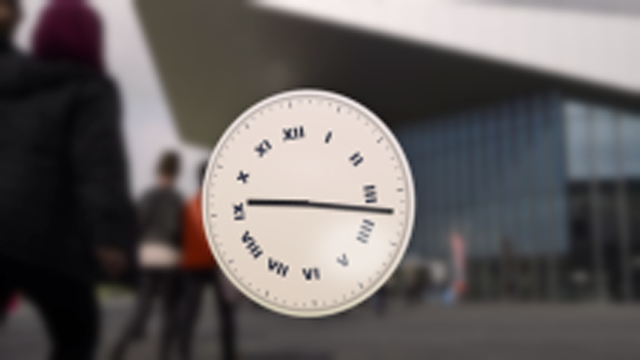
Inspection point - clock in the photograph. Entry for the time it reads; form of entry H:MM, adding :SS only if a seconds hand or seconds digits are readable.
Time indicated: 9:17
